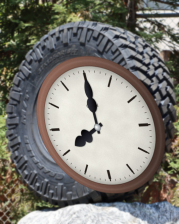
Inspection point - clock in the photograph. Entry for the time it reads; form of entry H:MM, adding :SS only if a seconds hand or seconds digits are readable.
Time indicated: 8:00
